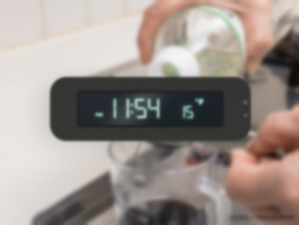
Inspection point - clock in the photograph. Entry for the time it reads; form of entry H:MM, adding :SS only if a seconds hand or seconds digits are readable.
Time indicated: 11:54
